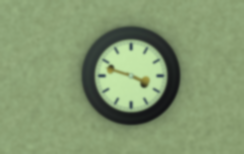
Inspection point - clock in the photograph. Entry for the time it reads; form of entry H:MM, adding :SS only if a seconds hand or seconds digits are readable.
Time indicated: 3:48
